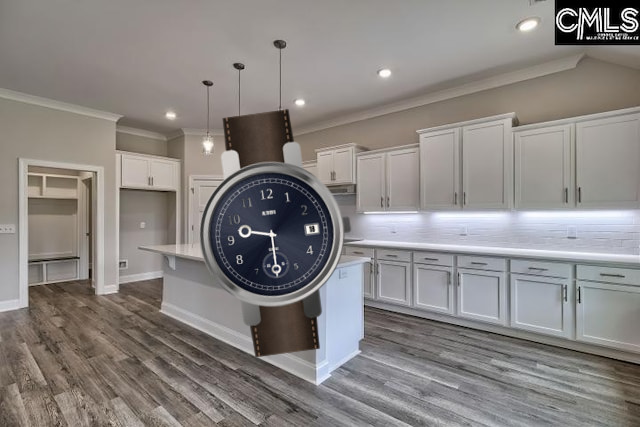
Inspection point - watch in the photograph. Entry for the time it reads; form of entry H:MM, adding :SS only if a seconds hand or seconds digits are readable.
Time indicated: 9:30
